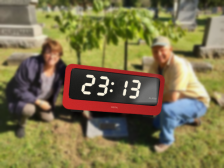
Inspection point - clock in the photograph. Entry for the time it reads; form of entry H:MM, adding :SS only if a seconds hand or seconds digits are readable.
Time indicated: 23:13
